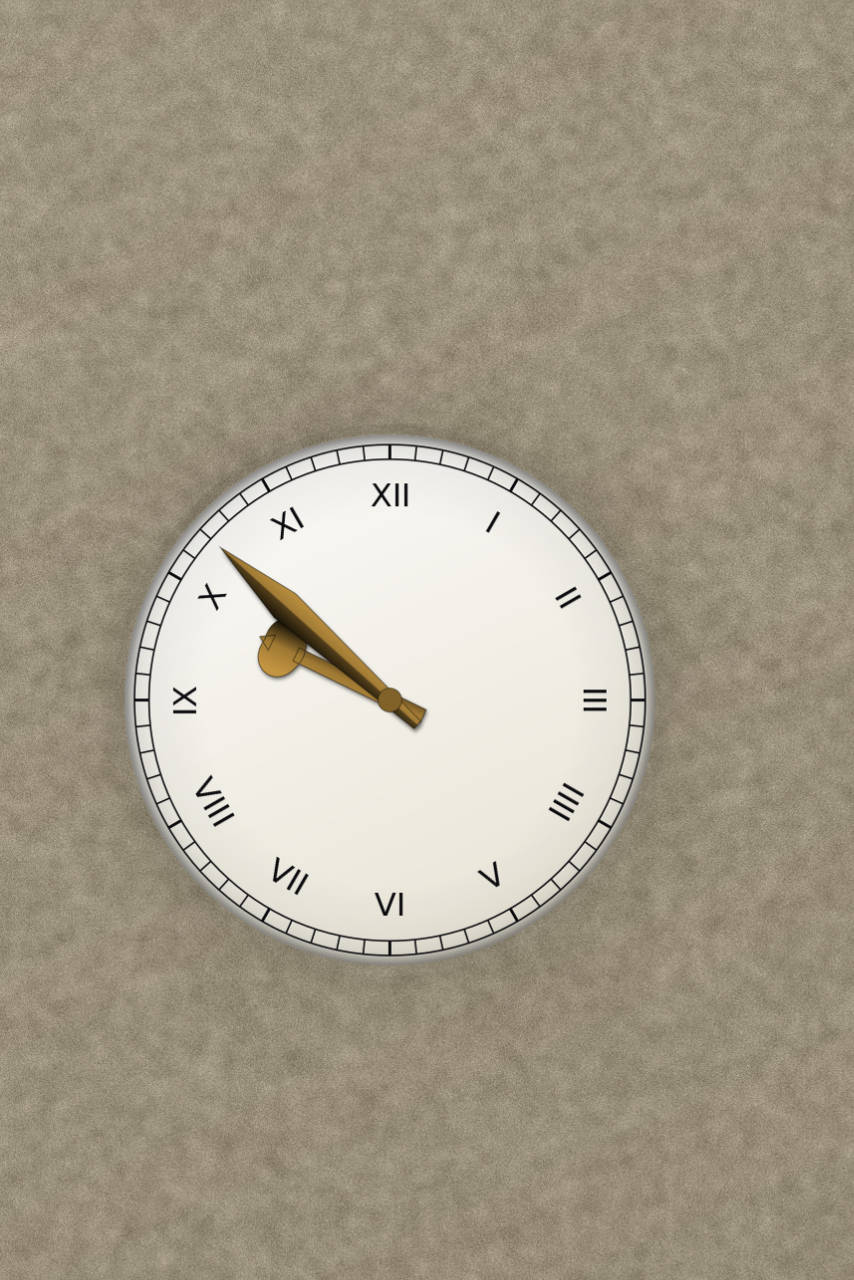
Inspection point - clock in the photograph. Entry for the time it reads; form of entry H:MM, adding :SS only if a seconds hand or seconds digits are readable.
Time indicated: 9:52
